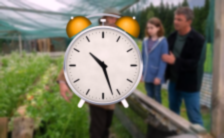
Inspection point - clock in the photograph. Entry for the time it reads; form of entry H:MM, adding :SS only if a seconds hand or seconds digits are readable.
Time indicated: 10:27
